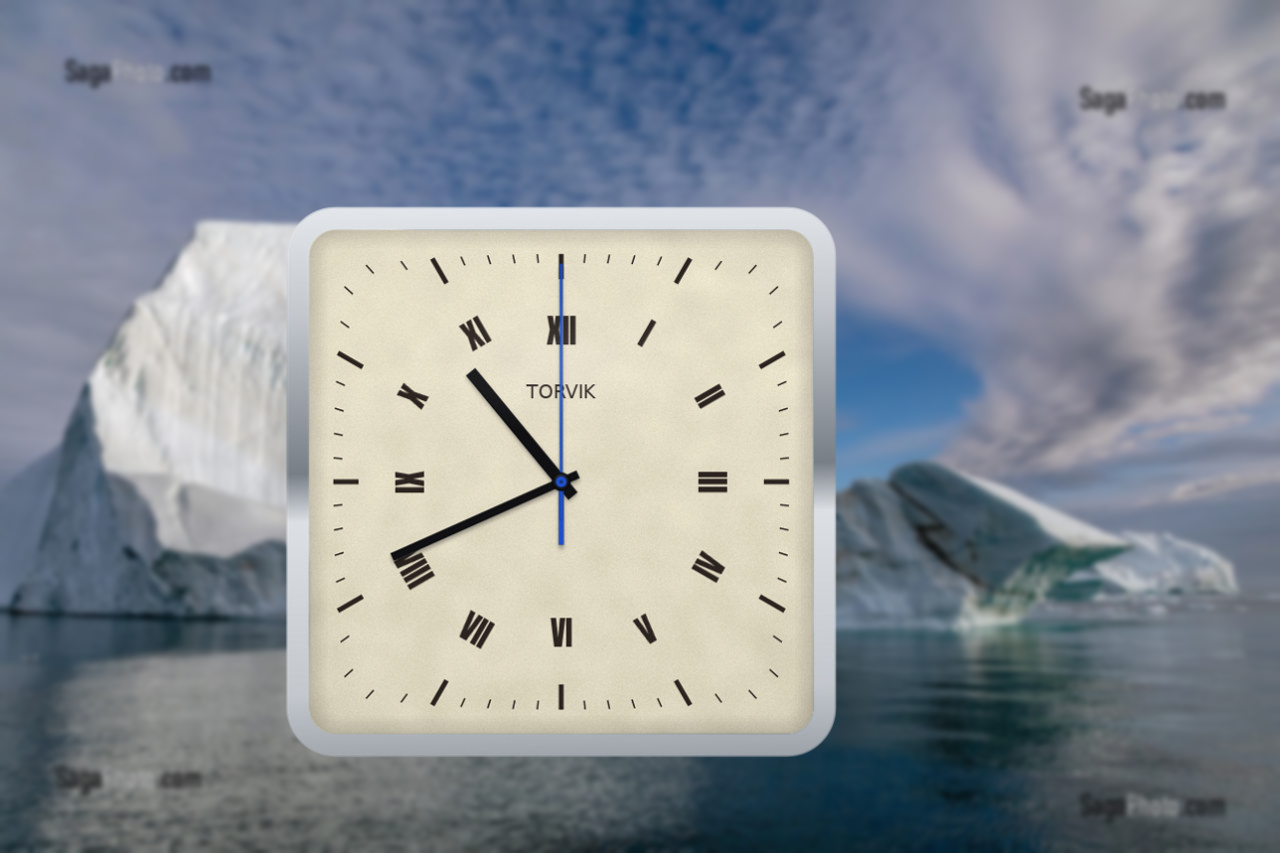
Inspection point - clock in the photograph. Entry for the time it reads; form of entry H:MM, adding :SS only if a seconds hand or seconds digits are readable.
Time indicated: 10:41:00
